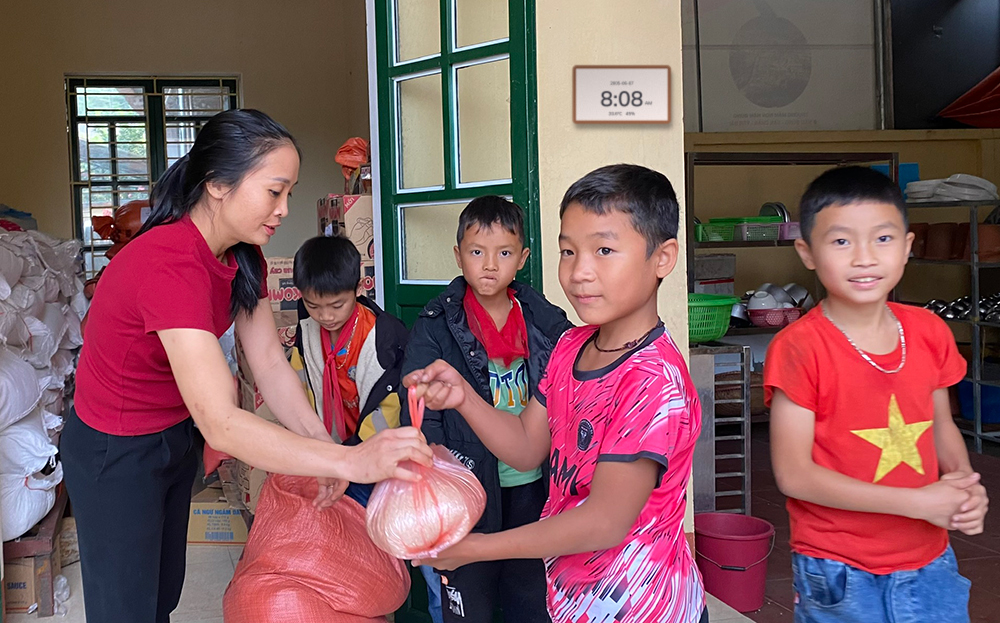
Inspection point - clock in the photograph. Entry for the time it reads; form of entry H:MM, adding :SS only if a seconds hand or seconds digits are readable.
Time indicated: 8:08
